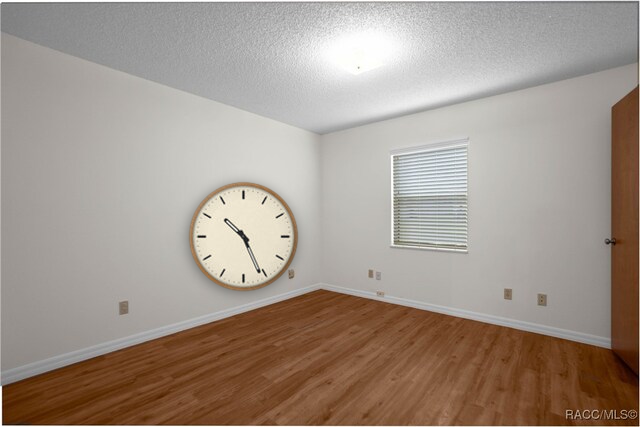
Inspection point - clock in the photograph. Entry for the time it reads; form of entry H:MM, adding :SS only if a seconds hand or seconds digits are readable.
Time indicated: 10:26
